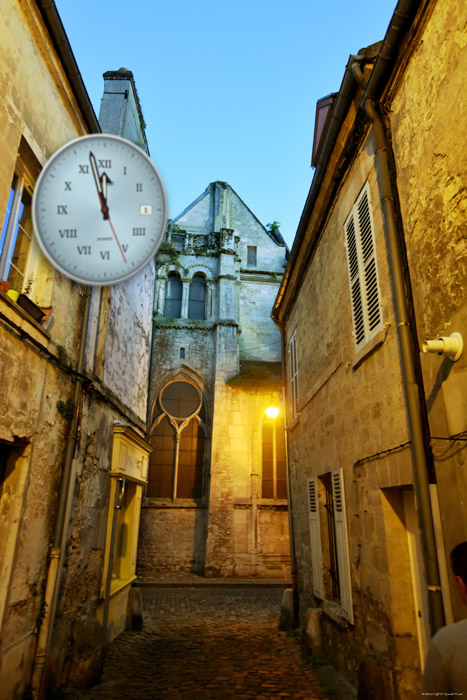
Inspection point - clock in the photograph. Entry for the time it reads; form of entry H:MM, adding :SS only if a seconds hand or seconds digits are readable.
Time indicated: 11:57:26
